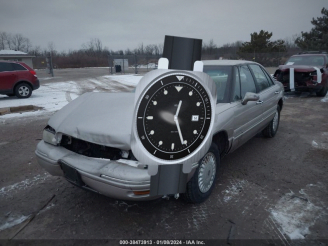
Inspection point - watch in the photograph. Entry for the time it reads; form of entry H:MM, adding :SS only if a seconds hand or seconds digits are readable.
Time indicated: 12:26
